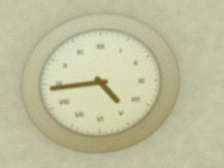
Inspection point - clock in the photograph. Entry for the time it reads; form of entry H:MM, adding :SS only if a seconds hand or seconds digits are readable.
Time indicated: 4:44
